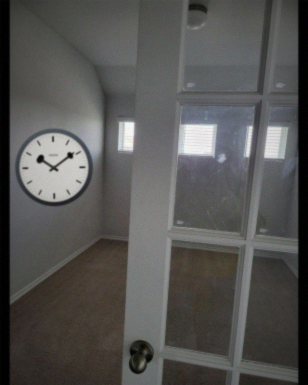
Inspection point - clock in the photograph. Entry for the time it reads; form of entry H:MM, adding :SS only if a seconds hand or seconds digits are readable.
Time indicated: 10:09
